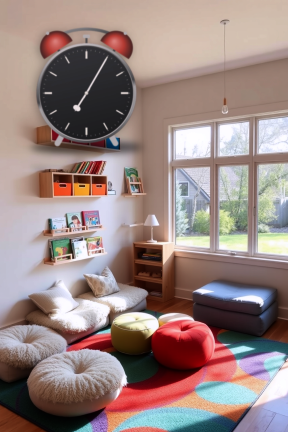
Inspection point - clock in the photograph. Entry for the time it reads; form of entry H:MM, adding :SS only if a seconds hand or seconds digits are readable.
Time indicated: 7:05
